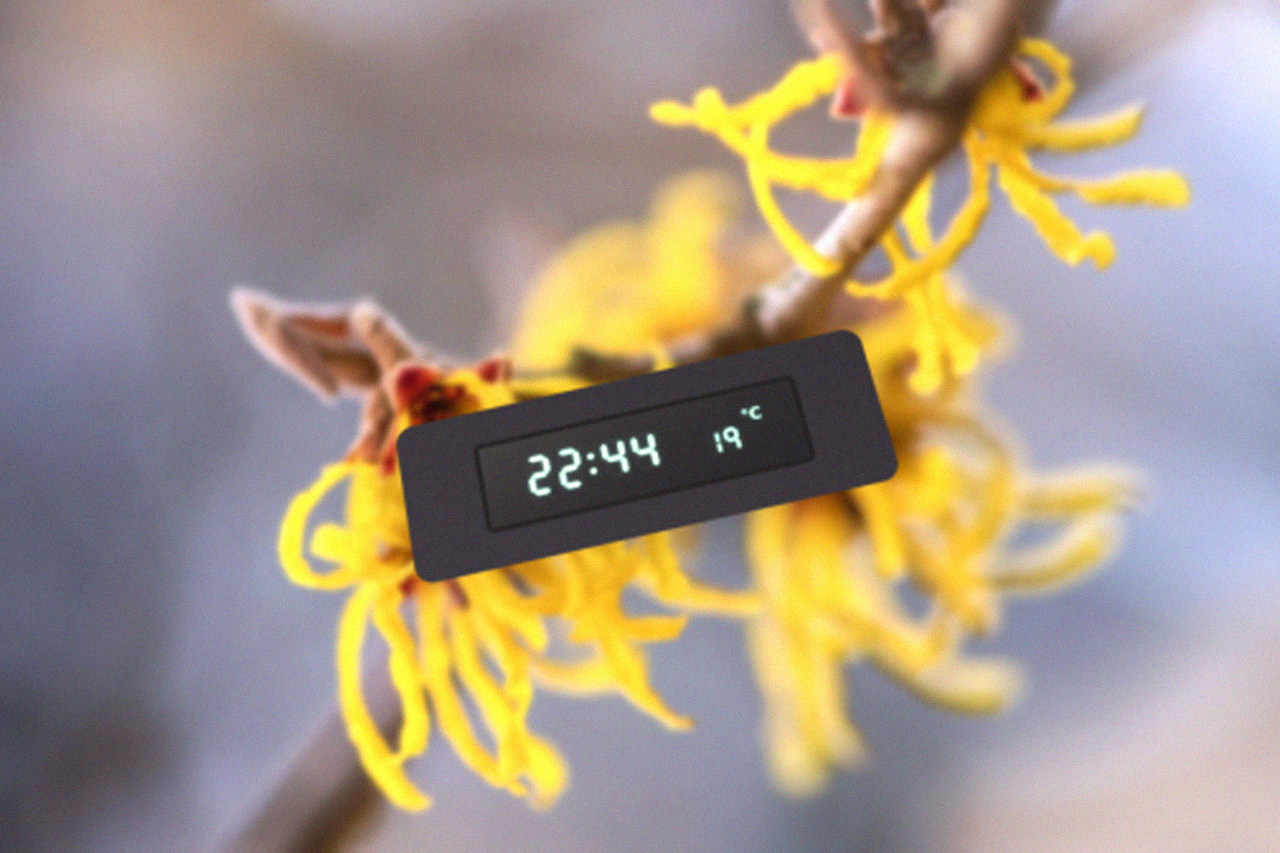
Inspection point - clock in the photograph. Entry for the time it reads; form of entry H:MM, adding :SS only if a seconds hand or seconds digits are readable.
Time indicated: 22:44
